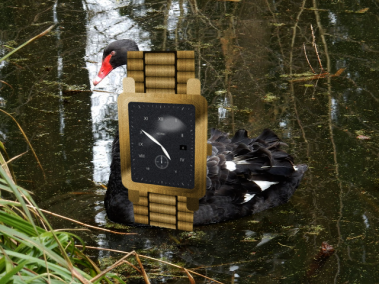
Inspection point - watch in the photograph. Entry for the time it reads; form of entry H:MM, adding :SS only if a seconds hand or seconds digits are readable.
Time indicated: 4:51
